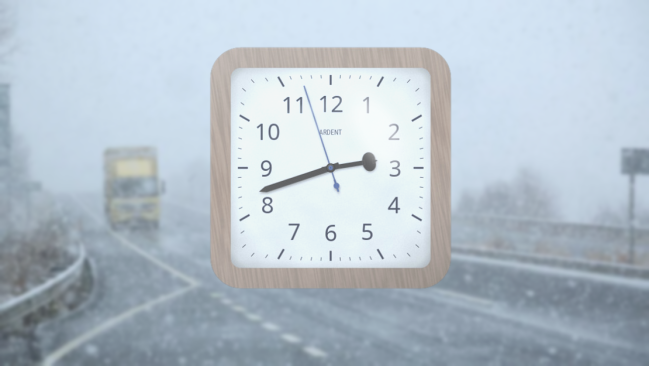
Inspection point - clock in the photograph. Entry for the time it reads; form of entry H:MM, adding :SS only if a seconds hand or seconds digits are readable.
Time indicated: 2:41:57
